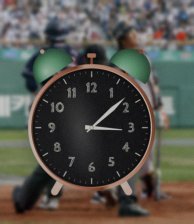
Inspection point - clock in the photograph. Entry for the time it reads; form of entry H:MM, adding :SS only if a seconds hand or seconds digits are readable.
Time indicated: 3:08
